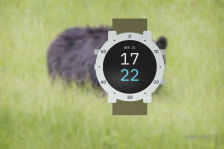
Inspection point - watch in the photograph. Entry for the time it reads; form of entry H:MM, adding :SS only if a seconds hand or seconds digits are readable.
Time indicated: 17:22
